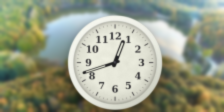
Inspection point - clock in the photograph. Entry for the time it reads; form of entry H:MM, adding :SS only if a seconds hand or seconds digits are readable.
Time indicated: 12:42
